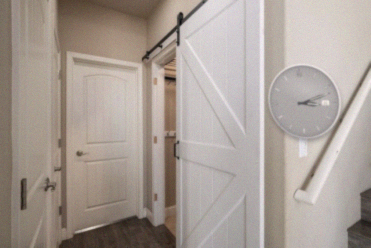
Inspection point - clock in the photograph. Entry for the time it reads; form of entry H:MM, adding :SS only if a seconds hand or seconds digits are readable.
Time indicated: 3:12
